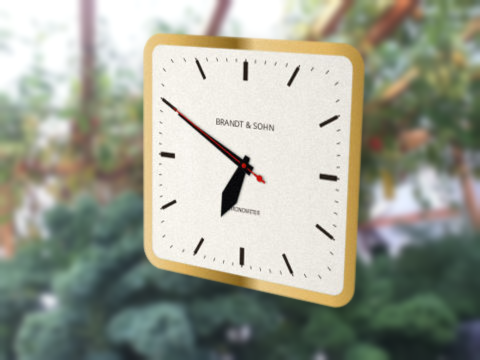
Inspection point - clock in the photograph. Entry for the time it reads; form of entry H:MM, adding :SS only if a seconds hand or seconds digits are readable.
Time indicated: 6:49:50
